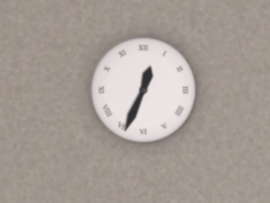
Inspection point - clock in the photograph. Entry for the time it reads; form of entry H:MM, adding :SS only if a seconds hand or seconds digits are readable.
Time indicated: 12:34
